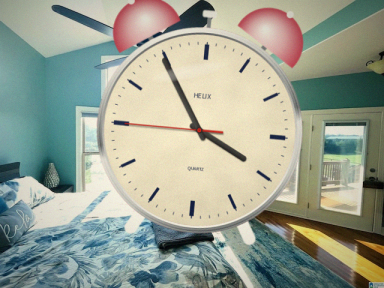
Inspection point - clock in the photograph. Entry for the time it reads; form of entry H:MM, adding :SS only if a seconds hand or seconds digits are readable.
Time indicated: 3:54:45
